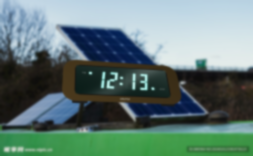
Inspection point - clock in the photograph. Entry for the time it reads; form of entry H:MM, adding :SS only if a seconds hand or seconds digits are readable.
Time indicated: 12:13
